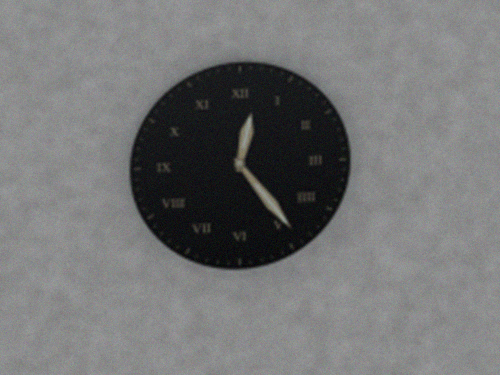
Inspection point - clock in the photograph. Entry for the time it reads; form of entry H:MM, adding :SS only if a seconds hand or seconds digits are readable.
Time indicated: 12:24
